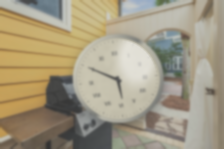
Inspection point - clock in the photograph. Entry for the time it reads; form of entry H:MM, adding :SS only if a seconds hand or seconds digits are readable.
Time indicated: 5:50
